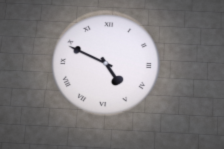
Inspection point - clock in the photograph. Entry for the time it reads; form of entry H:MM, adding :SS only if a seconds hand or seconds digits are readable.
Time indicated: 4:49
